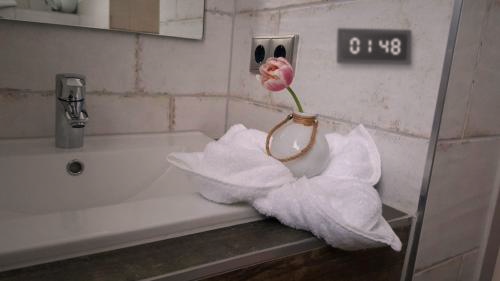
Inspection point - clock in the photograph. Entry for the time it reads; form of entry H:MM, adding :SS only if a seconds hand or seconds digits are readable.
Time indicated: 1:48
